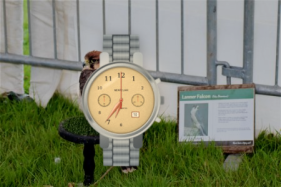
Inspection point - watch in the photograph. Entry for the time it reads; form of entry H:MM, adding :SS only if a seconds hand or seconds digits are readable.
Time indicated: 6:36
